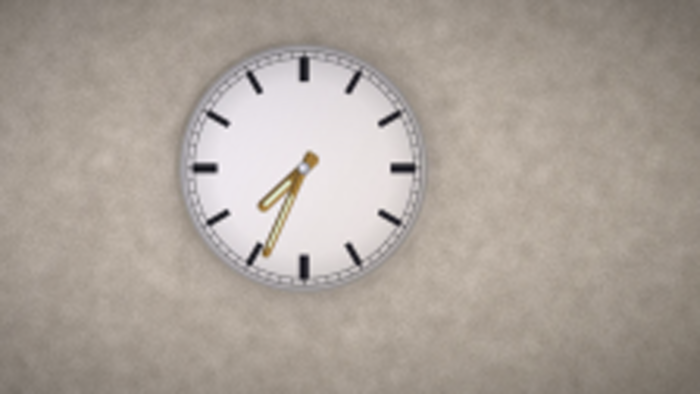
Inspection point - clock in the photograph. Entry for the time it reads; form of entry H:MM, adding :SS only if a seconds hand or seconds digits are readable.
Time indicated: 7:34
